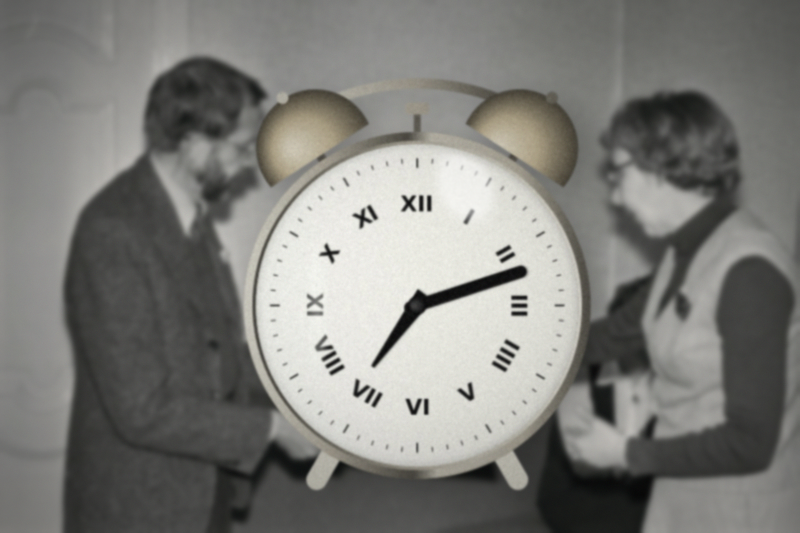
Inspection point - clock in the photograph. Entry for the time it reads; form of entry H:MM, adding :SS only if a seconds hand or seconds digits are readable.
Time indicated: 7:12
